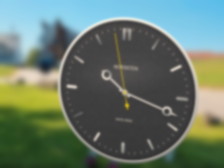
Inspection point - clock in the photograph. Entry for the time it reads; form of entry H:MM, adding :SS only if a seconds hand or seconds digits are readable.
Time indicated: 10:17:58
